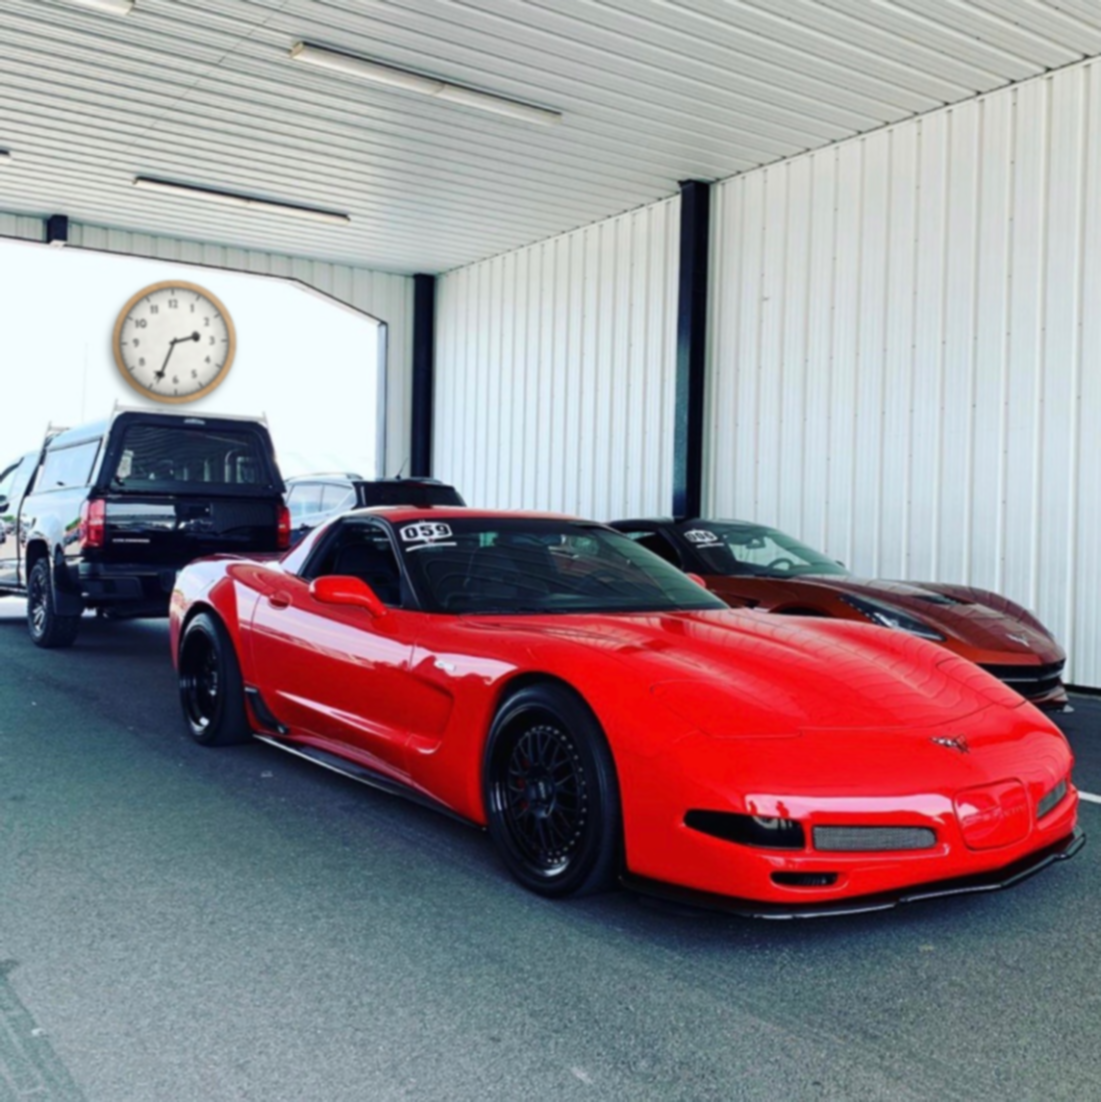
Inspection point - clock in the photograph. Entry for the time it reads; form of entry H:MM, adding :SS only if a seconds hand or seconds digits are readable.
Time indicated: 2:34
